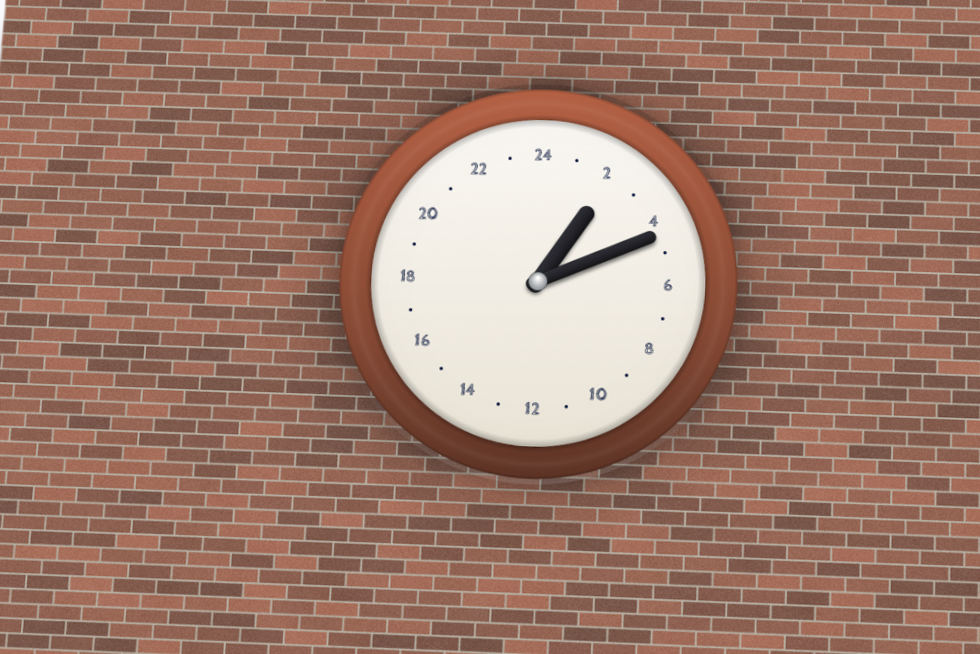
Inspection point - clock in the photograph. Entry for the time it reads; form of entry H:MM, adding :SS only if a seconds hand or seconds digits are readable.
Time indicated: 2:11
